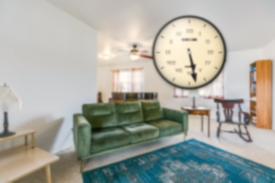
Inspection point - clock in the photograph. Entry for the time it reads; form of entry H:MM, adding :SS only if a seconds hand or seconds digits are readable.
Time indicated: 5:28
